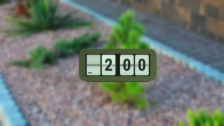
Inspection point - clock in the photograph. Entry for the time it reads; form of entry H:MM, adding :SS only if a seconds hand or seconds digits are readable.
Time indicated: 2:00
